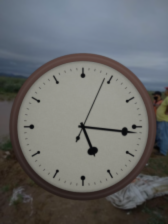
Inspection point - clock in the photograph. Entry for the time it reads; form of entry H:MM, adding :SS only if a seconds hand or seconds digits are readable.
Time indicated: 5:16:04
